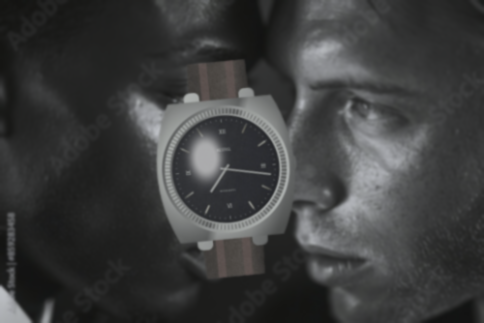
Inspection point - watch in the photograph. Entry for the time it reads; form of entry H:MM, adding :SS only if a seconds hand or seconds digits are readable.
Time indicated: 7:17
